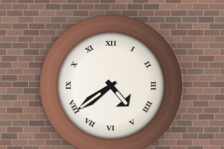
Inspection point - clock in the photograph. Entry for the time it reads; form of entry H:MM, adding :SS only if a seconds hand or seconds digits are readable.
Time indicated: 4:39
